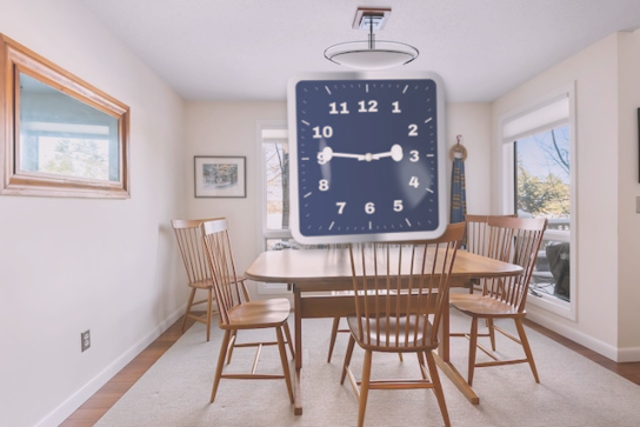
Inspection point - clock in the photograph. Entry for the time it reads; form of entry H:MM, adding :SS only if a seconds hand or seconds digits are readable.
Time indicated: 2:46
